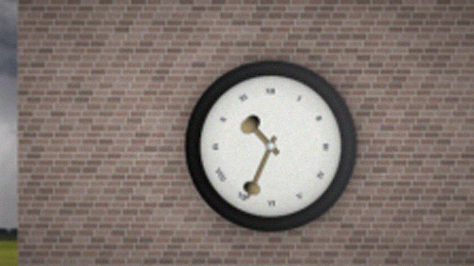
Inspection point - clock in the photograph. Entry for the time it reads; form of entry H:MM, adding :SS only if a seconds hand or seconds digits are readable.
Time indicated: 10:34
